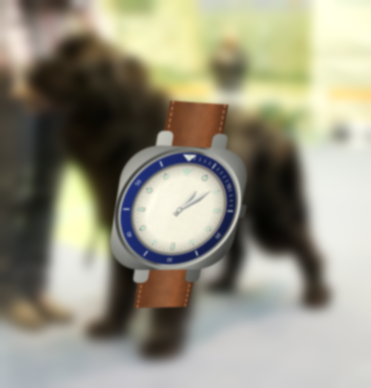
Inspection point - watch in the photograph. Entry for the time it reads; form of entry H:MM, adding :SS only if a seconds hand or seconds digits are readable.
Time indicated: 1:09
